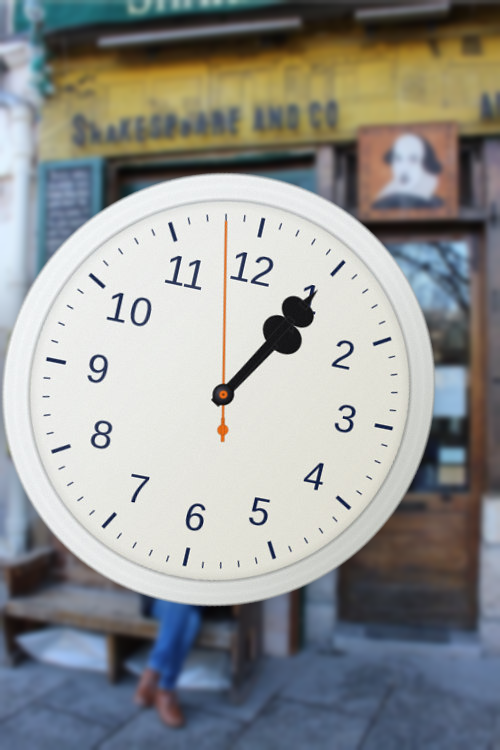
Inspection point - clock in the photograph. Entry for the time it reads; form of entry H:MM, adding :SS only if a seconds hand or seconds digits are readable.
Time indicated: 1:04:58
